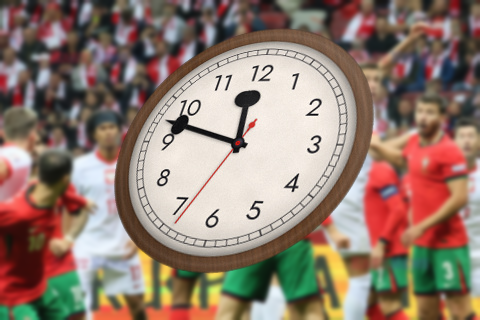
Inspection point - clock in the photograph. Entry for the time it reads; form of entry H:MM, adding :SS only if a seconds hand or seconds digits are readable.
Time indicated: 11:47:34
